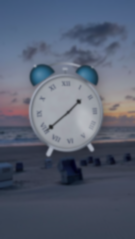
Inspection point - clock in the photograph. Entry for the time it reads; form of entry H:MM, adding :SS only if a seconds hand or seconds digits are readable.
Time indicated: 1:39
